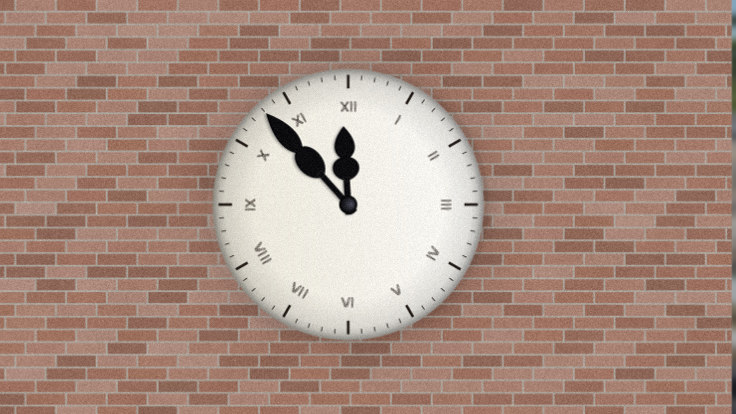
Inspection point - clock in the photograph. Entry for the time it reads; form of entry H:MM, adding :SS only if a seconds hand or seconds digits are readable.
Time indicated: 11:53
